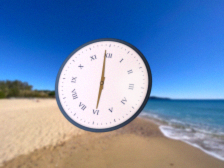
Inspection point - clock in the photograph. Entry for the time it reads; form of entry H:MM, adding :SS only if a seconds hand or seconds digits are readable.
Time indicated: 5:59
